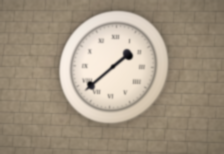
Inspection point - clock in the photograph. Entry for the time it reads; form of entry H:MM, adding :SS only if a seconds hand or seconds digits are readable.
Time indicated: 1:38
